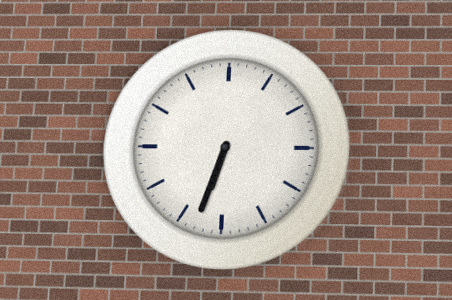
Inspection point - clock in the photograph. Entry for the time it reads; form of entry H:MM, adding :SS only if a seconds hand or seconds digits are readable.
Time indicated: 6:33
